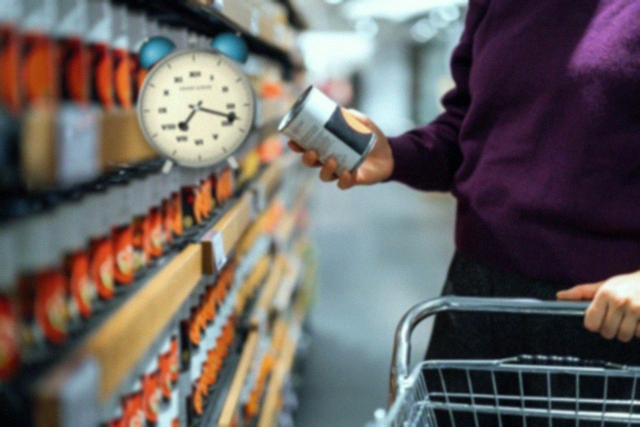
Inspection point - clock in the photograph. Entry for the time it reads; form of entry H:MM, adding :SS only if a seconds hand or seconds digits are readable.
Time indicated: 7:18
